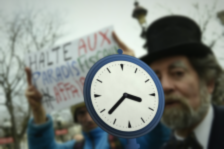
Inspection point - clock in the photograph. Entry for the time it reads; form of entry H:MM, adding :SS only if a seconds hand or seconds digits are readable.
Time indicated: 3:38
